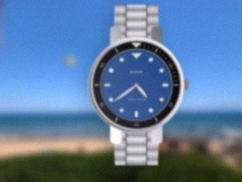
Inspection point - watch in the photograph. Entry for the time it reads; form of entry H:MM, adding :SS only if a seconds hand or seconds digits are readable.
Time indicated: 4:39
